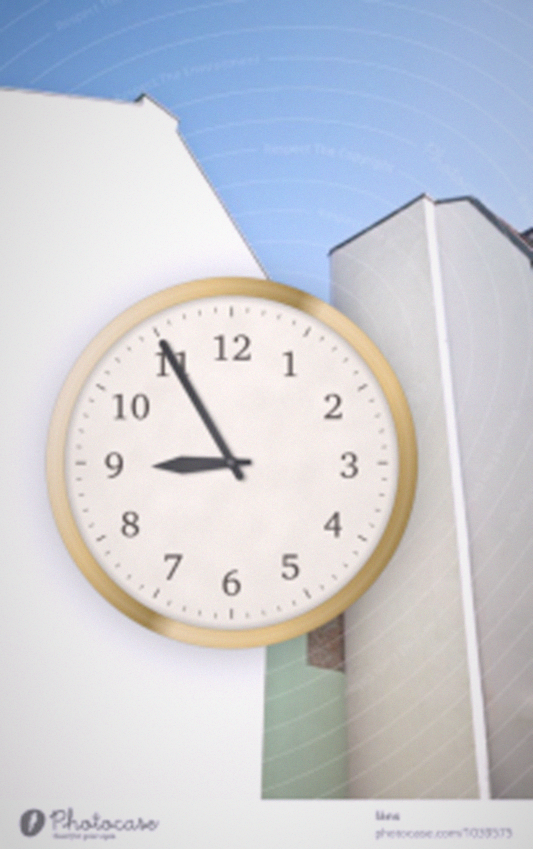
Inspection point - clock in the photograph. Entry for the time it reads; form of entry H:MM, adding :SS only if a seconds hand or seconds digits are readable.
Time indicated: 8:55
